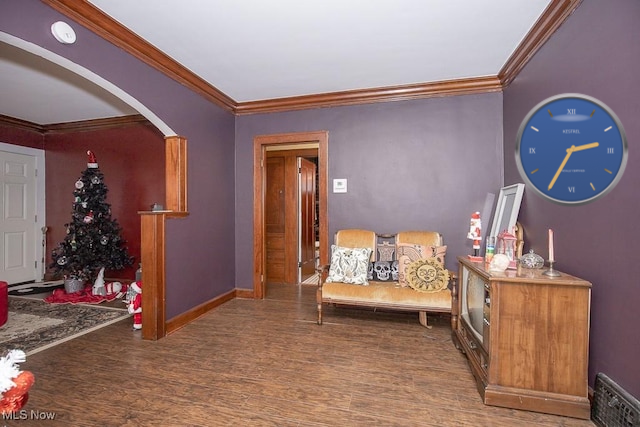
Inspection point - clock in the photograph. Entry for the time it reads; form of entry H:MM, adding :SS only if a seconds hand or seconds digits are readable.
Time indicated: 2:35
